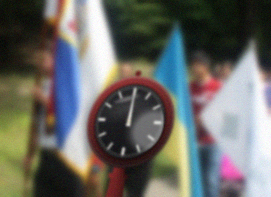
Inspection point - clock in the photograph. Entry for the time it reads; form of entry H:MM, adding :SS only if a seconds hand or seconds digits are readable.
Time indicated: 12:00
